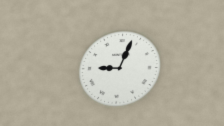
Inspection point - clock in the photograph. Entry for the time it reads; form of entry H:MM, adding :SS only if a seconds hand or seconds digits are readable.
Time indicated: 9:03
